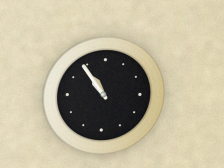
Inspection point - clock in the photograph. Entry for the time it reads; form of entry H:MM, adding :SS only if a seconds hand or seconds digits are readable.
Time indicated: 10:54
